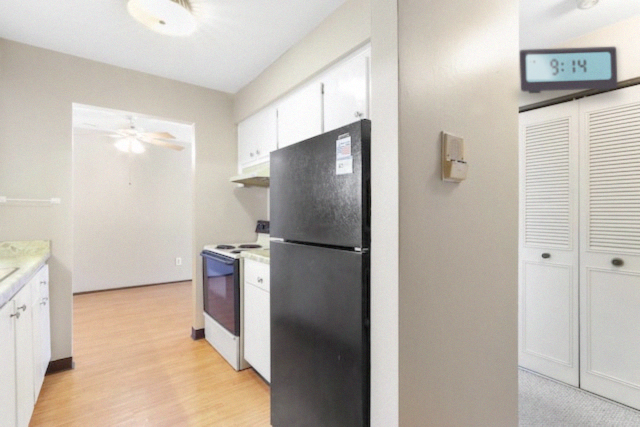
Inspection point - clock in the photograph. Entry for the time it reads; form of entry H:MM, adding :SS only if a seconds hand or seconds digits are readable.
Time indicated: 9:14
